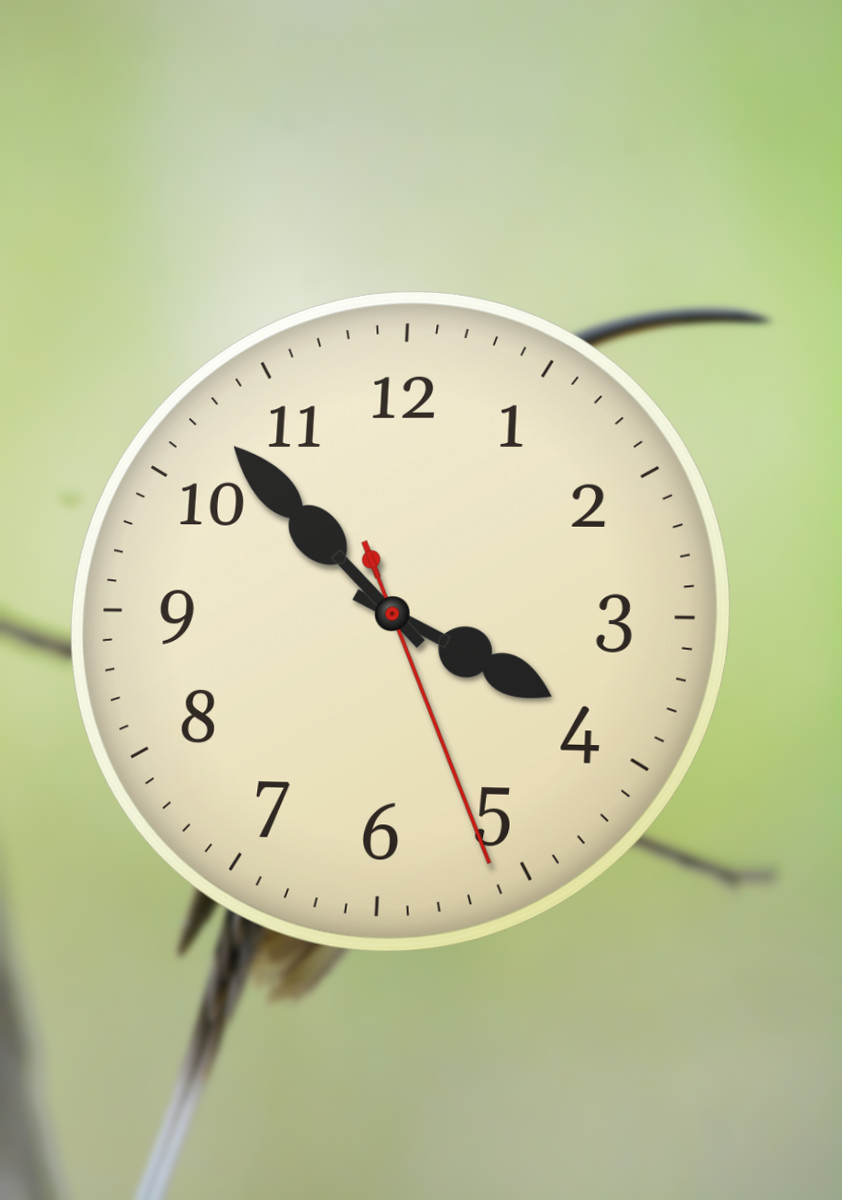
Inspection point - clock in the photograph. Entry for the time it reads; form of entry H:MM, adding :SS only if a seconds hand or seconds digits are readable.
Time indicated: 3:52:26
